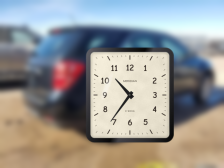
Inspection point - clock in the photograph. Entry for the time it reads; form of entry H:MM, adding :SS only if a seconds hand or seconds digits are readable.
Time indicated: 10:36
